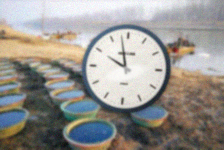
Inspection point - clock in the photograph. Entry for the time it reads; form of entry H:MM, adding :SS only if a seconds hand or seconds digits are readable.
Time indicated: 9:58
